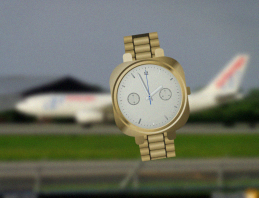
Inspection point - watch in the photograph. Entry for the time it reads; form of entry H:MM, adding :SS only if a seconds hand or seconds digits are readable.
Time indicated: 1:57
